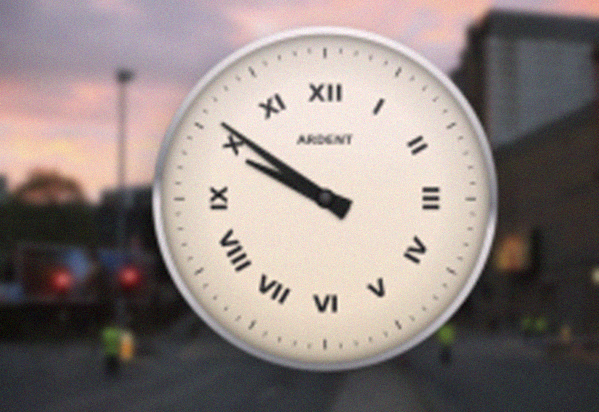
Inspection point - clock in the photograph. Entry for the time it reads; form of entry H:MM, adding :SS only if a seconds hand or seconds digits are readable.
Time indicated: 9:51
